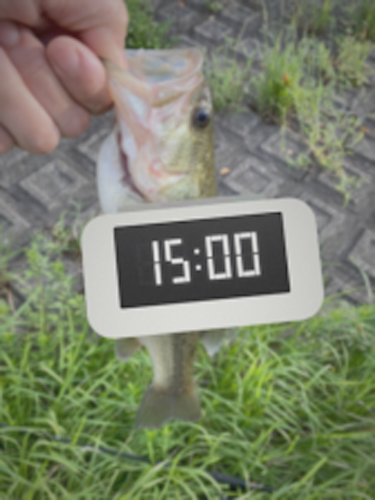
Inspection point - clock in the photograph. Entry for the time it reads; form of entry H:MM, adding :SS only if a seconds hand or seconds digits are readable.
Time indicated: 15:00
